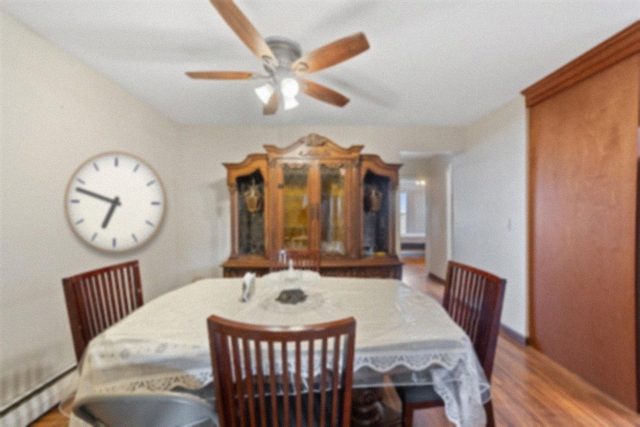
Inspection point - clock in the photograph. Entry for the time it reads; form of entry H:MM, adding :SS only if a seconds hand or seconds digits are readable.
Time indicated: 6:48
